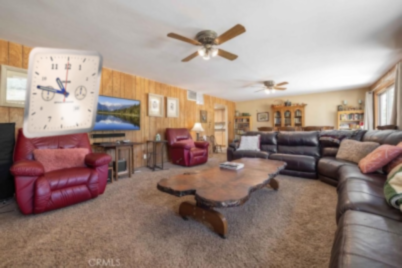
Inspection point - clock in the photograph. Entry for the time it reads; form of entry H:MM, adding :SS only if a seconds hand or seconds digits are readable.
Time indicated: 10:47
